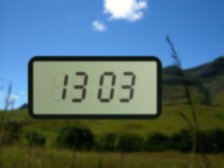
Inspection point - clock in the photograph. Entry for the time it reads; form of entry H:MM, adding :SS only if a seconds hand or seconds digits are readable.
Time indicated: 13:03
